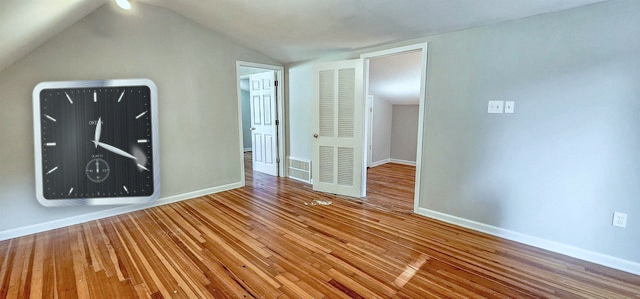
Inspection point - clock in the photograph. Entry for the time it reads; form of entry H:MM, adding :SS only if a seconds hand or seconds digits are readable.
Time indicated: 12:19
